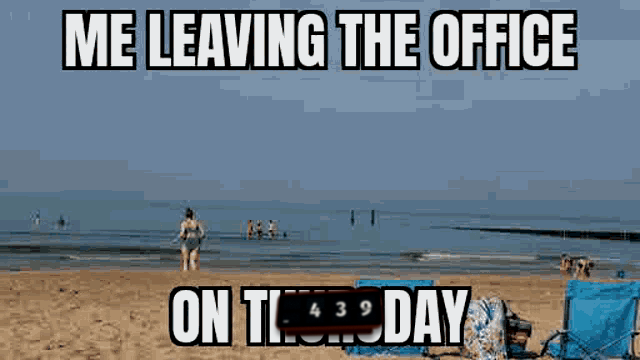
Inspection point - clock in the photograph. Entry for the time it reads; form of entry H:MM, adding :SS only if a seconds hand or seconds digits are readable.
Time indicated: 4:39
